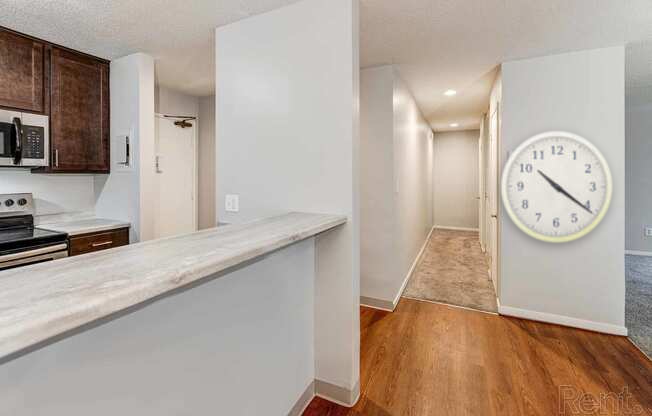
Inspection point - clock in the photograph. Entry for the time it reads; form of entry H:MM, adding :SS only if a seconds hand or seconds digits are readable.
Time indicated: 10:21
